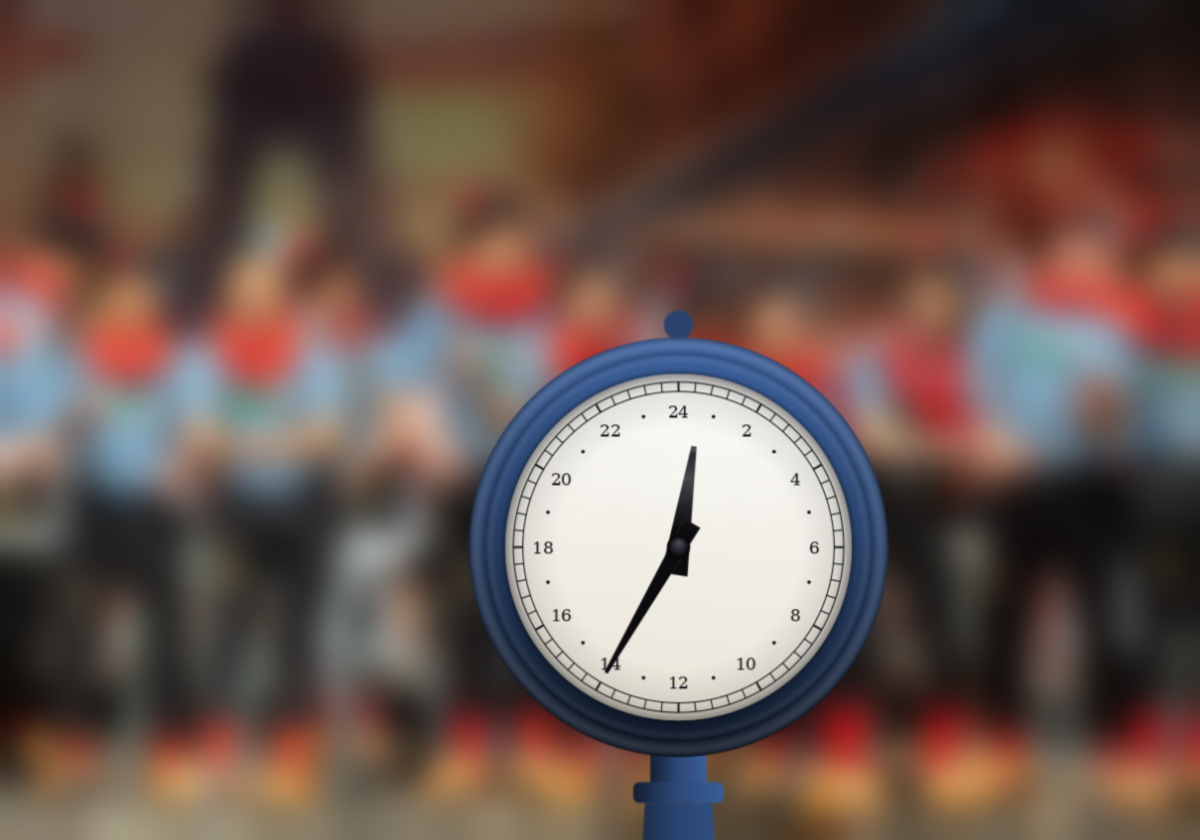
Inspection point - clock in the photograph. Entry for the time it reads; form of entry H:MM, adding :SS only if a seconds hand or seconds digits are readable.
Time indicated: 0:35
